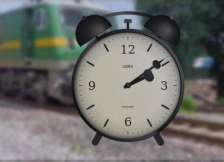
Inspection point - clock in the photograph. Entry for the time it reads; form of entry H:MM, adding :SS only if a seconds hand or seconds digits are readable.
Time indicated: 2:09
